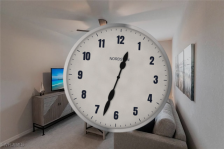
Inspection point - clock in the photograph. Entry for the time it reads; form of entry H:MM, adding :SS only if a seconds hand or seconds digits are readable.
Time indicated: 12:33
